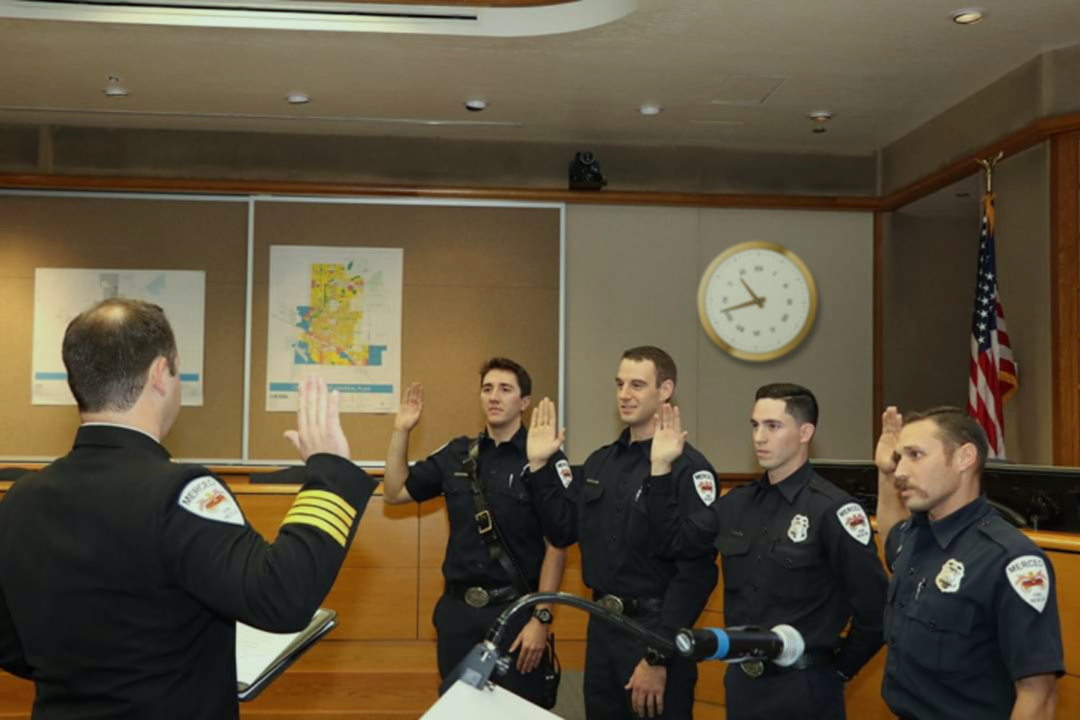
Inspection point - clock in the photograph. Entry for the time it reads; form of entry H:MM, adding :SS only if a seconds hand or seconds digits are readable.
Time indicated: 10:42
